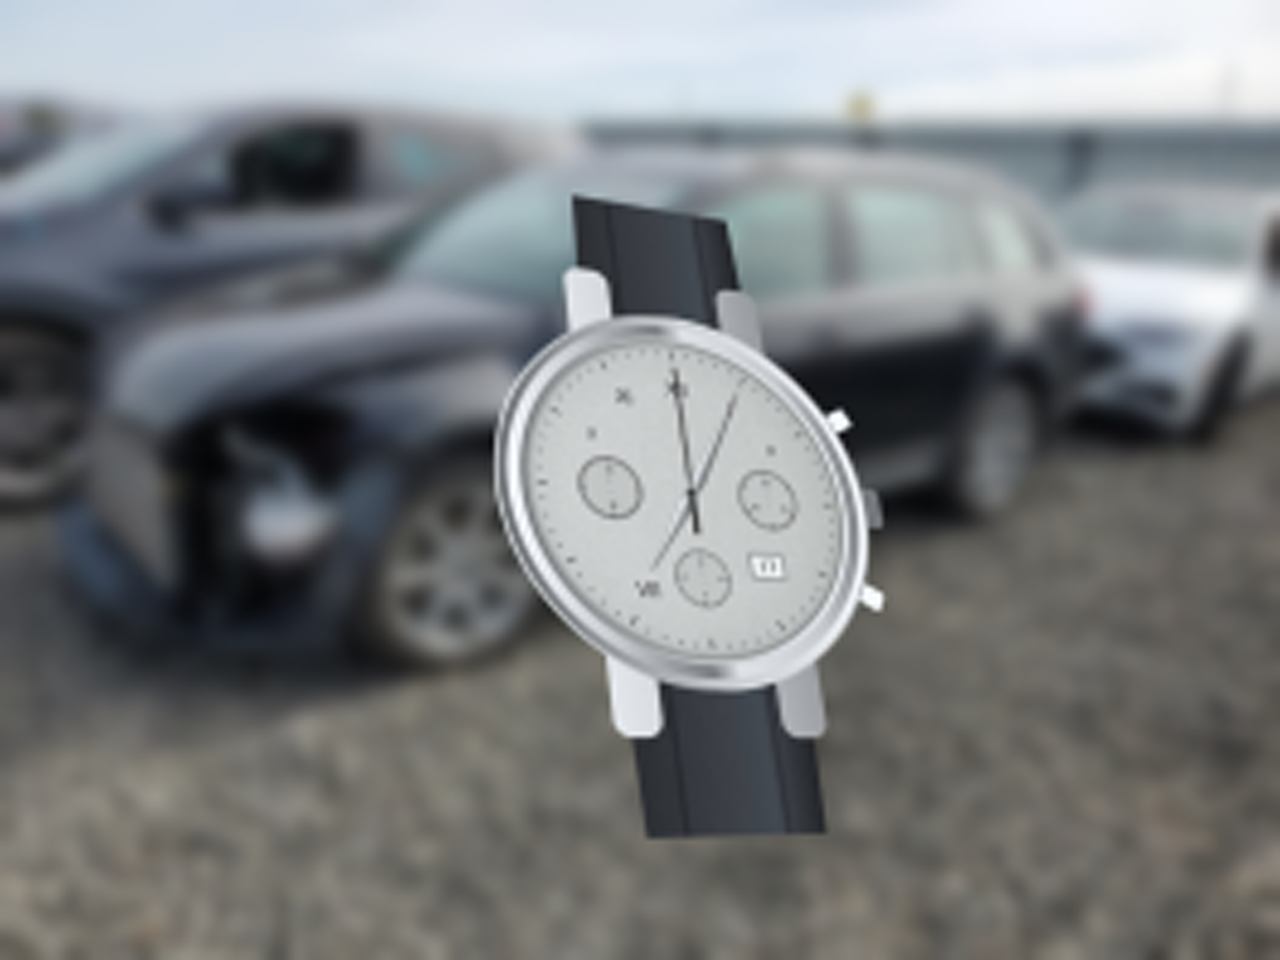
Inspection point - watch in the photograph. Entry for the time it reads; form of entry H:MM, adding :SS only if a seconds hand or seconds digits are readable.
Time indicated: 7:05
